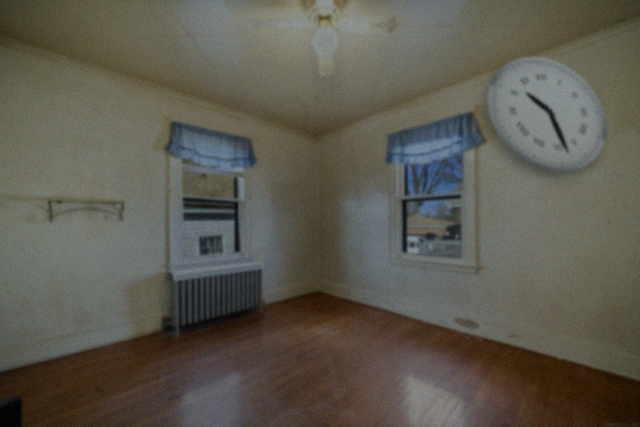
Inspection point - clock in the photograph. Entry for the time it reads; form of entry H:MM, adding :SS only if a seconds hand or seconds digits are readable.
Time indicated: 10:28
